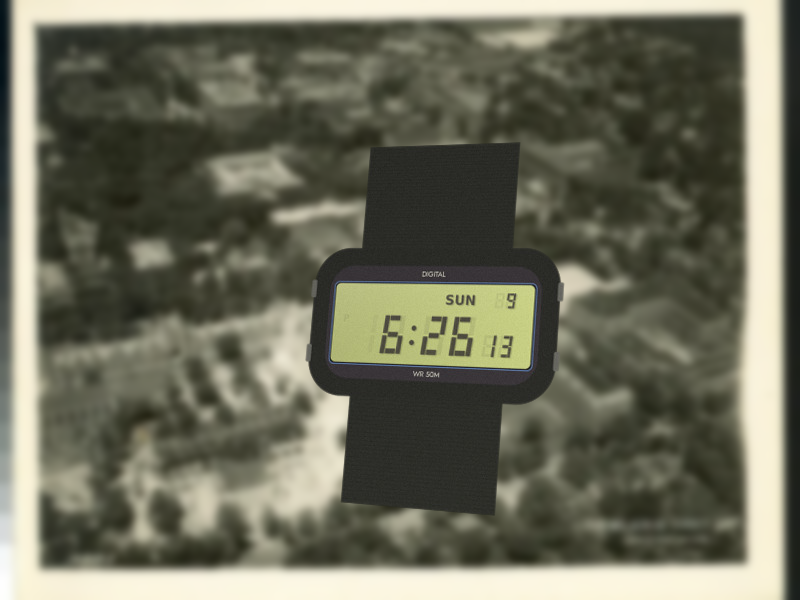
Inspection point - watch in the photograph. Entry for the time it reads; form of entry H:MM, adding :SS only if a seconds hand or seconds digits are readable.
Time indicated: 6:26:13
